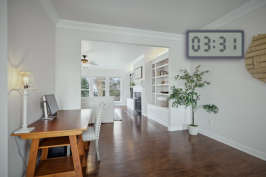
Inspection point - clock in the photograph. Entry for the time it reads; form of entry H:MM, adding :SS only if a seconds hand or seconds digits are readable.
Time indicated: 3:31
